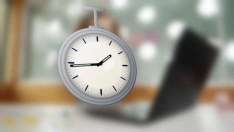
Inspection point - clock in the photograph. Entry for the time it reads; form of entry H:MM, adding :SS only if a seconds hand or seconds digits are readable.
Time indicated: 1:44
